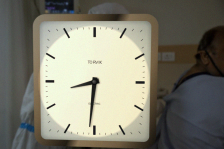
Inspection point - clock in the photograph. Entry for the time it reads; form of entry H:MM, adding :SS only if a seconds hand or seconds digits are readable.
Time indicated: 8:31
